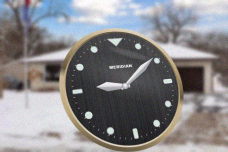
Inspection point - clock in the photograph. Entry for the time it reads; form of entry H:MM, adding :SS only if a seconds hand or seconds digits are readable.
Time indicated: 9:09
